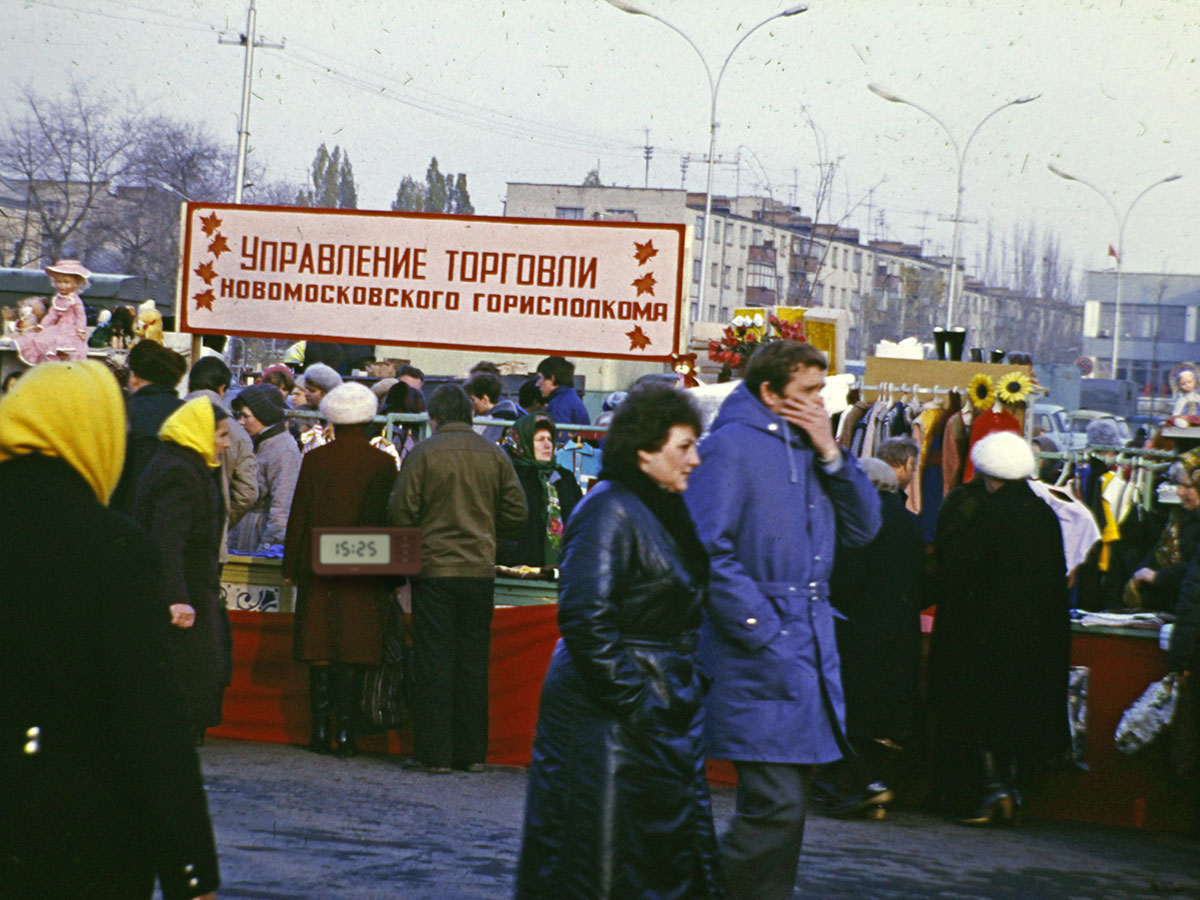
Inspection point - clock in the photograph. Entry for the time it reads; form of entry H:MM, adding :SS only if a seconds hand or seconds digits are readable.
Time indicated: 15:25
